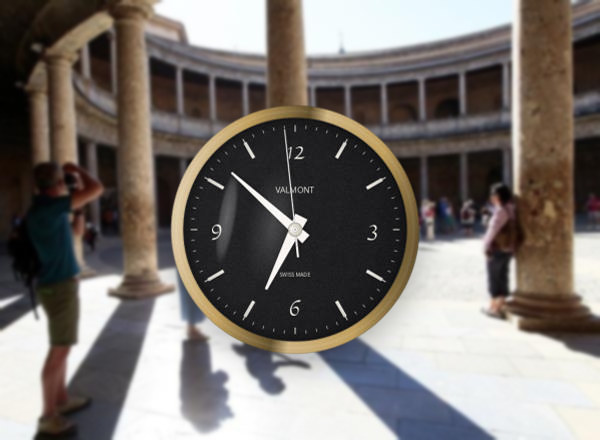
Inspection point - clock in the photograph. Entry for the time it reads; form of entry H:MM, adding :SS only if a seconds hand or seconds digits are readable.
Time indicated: 6:51:59
